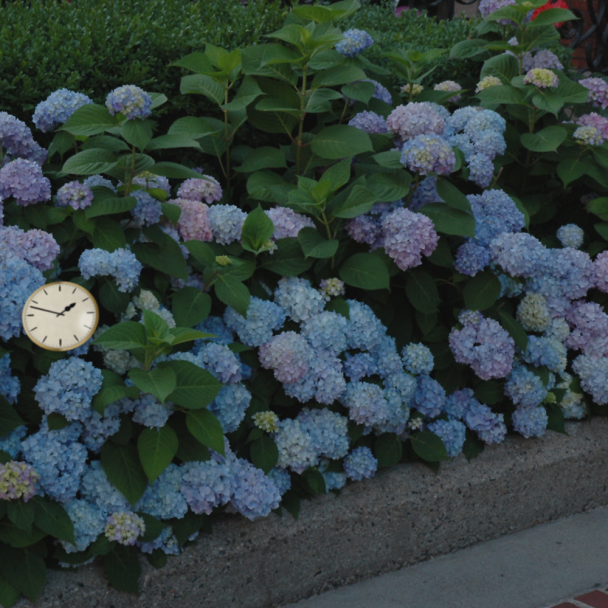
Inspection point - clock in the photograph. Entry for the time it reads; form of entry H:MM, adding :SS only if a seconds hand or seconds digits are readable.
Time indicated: 1:48
